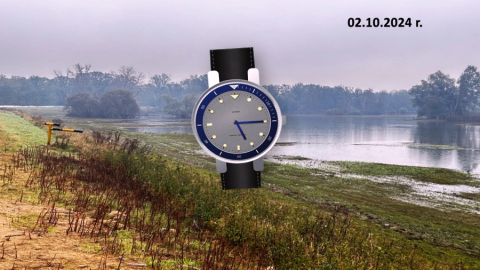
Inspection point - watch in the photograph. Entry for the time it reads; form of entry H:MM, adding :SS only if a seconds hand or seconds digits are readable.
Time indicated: 5:15
